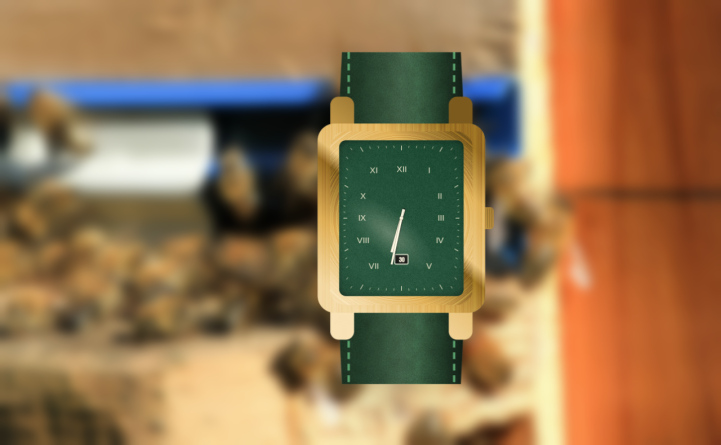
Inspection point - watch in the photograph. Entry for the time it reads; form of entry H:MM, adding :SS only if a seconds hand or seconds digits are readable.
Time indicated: 6:32
